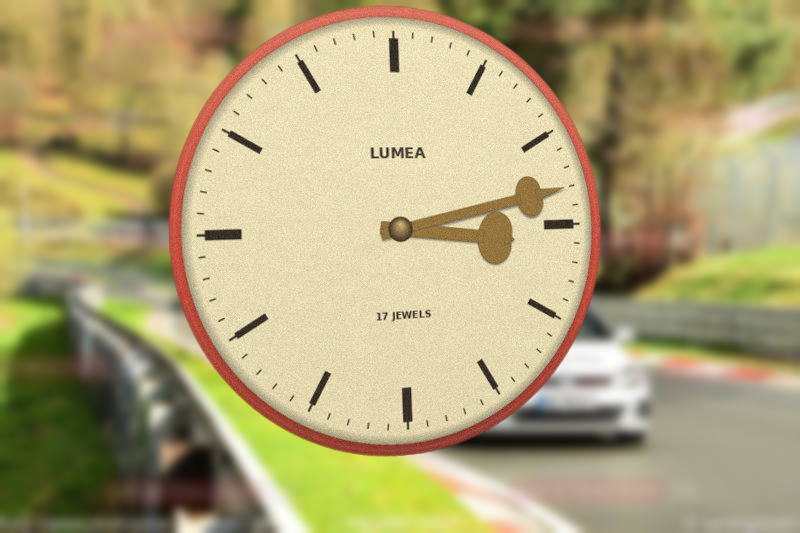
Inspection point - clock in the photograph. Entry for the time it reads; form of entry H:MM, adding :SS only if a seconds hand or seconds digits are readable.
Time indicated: 3:13
